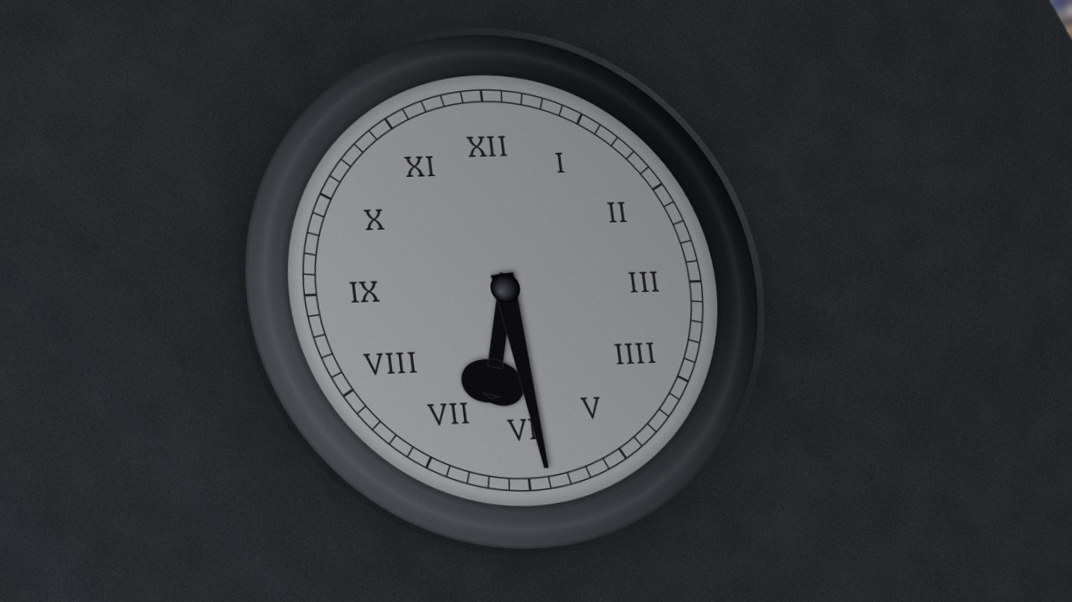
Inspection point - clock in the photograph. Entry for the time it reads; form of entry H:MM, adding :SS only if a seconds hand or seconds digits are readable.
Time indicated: 6:29
